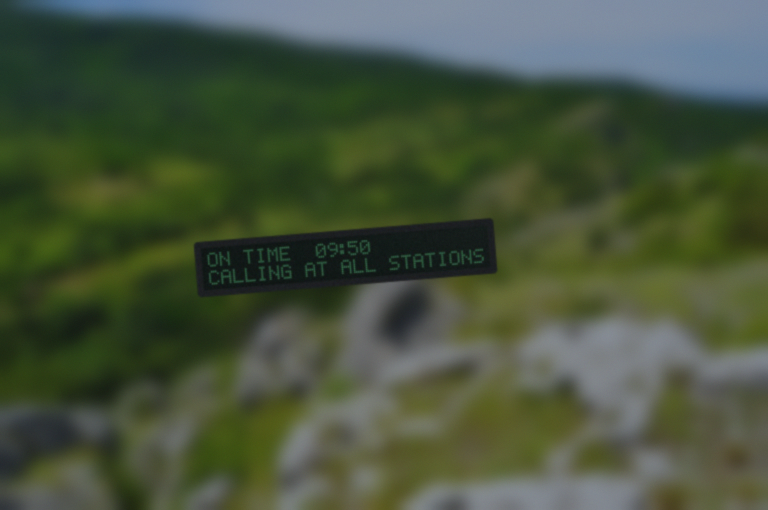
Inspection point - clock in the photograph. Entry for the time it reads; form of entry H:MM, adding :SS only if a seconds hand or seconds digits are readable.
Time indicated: 9:50
